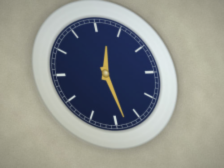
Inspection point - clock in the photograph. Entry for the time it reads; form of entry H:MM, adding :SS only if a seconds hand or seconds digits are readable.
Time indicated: 12:28
